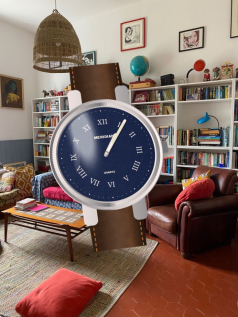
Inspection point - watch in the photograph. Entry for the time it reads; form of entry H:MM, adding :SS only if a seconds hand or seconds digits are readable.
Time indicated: 1:06
